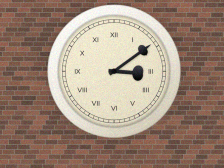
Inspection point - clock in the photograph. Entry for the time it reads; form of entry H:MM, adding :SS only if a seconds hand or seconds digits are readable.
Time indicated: 3:09
